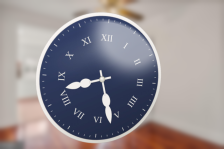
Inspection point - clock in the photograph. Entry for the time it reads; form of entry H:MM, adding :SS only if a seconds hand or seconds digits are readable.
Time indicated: 8:27
